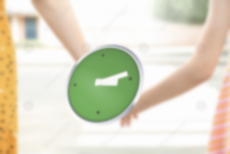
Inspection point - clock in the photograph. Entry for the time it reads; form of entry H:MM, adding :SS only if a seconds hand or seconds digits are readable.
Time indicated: 3:13
